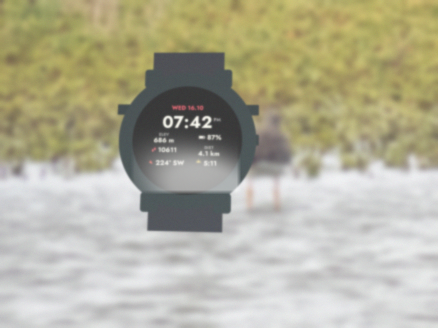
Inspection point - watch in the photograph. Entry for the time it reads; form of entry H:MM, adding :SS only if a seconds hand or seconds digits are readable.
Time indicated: 7:42
